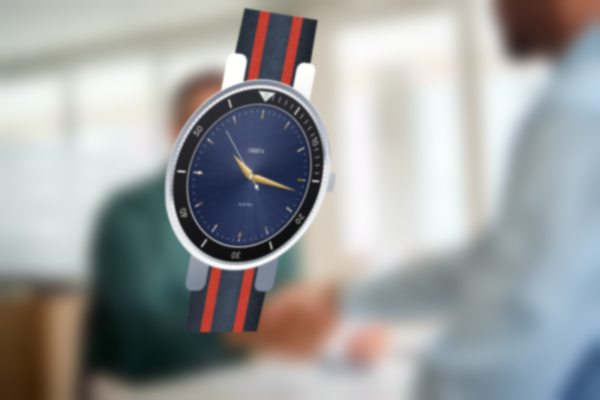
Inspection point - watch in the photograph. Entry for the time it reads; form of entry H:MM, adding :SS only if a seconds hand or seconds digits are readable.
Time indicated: 10:16:53
